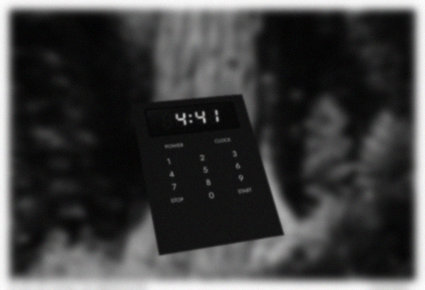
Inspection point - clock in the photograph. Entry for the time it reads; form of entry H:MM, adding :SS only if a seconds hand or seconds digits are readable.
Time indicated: 4:41
